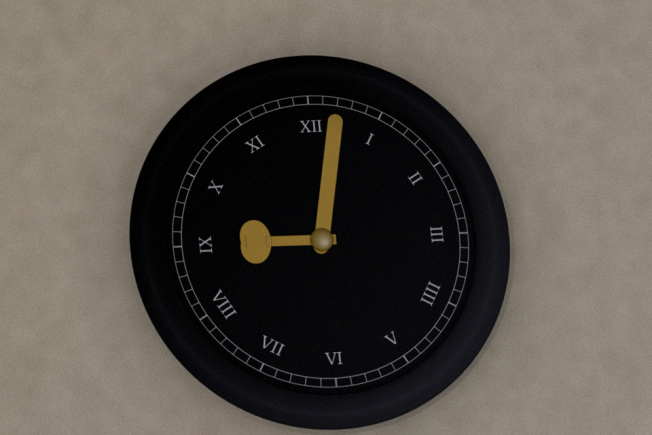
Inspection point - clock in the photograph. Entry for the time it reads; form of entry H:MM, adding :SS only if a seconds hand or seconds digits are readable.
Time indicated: 9:02
